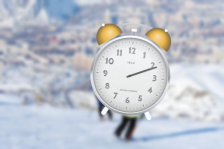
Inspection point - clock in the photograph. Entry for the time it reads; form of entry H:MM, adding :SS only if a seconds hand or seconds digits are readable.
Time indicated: 2:11
